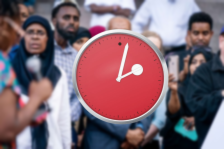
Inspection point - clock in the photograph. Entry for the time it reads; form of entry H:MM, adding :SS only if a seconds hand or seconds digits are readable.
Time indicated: 2:02
